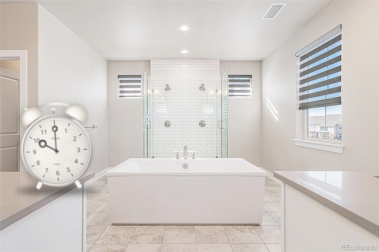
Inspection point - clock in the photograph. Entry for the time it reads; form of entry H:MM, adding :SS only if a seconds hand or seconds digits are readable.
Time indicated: 10:00
